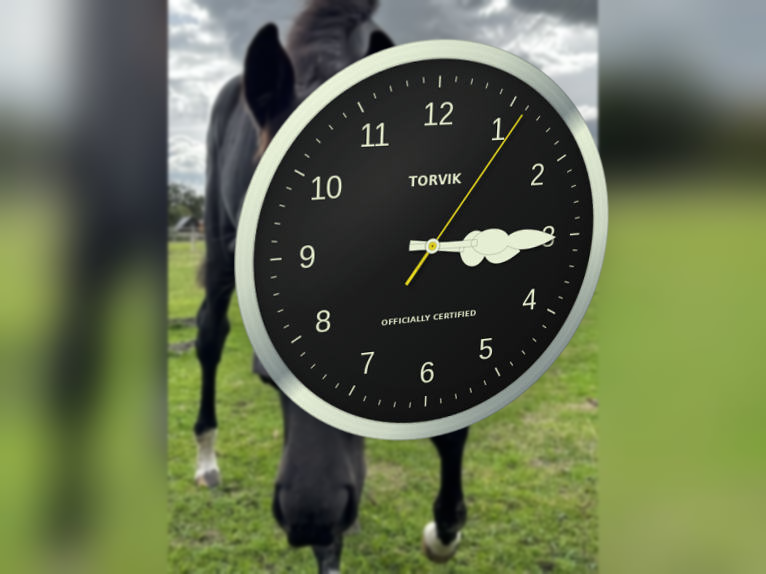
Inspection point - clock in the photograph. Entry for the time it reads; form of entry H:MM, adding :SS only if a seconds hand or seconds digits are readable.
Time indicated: 3:15:06
